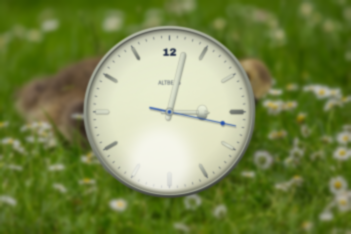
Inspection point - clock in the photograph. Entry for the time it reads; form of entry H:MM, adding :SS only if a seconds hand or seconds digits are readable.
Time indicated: 3:02:17
